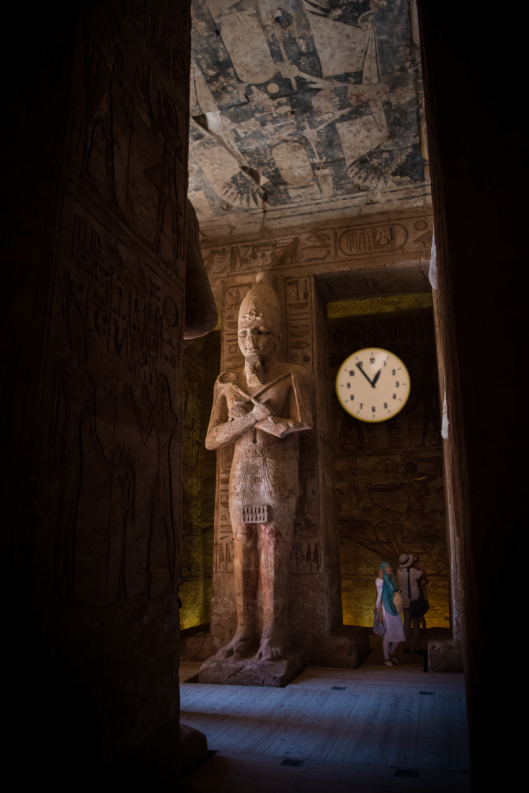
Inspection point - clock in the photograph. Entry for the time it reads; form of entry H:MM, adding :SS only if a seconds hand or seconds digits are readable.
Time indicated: 12:54
